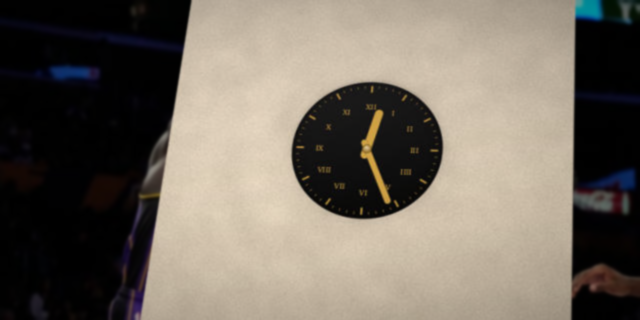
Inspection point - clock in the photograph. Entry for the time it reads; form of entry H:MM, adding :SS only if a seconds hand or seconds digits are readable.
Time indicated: 12:26
